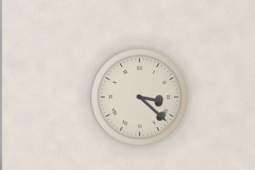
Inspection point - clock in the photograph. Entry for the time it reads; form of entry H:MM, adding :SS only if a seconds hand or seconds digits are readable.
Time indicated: 3:22
